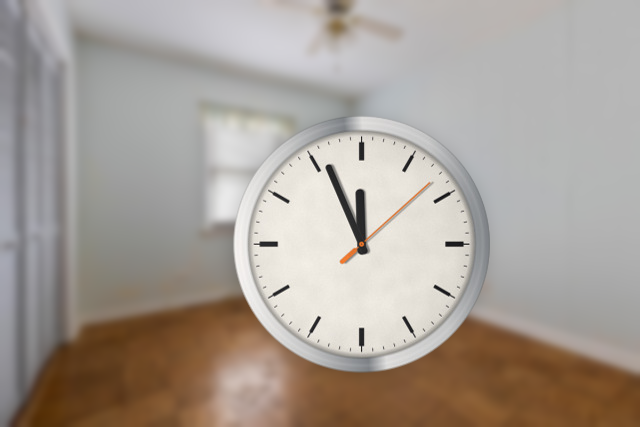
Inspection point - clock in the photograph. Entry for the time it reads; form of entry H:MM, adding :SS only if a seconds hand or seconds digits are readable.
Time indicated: 11:56:08
